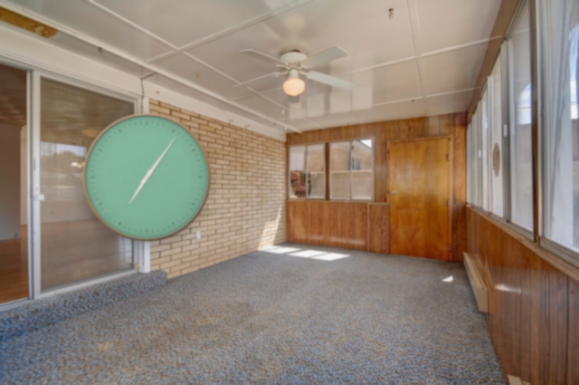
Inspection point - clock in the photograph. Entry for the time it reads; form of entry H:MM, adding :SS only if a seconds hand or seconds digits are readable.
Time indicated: 7:06
